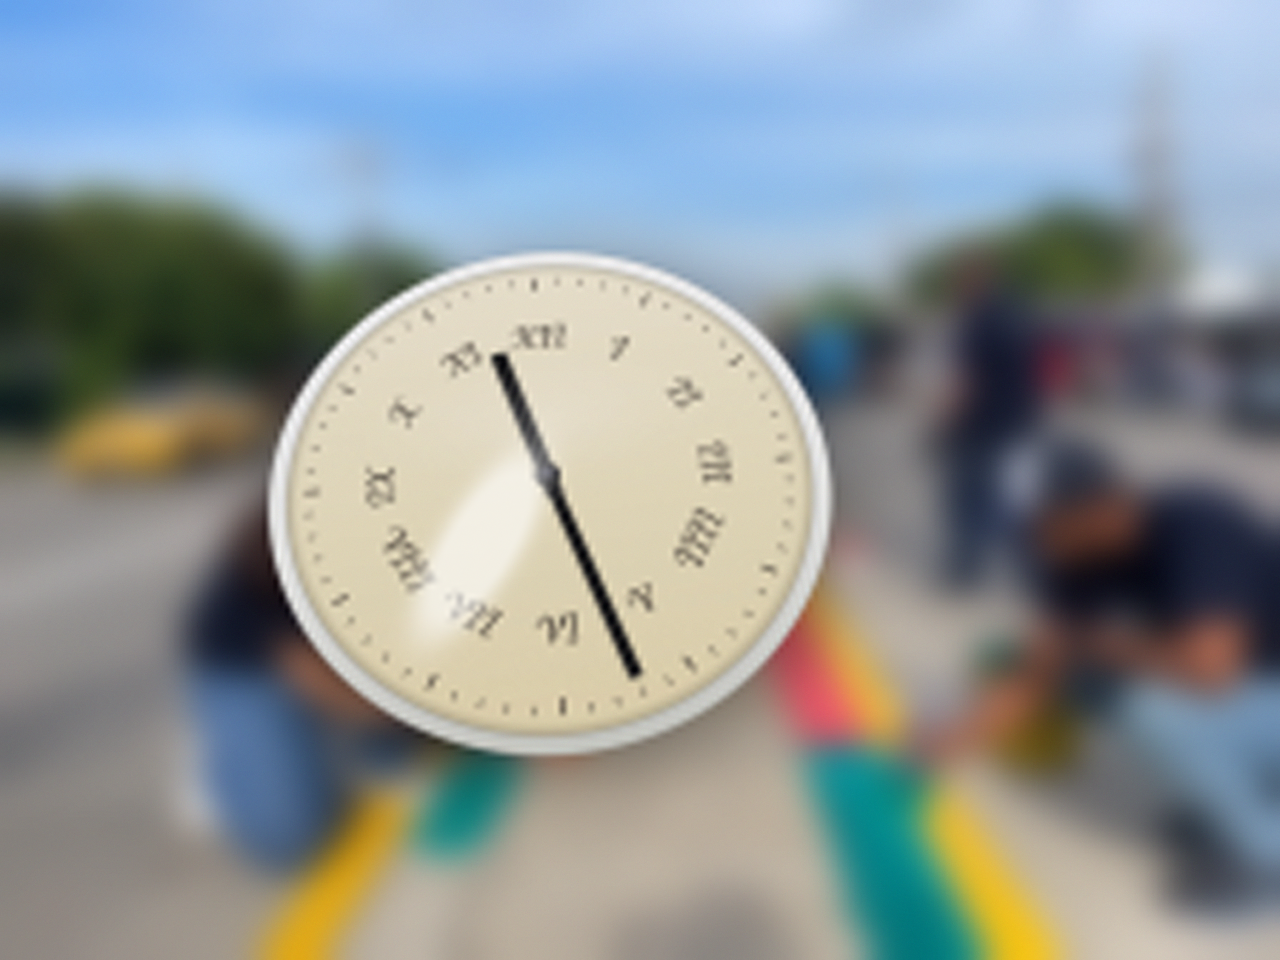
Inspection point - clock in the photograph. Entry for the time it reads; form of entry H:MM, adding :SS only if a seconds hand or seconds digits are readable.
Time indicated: 11:27
